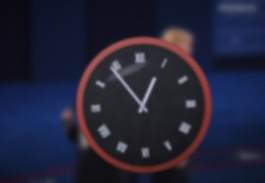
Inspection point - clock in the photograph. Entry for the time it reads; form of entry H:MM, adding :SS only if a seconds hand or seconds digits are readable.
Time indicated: 12:54
